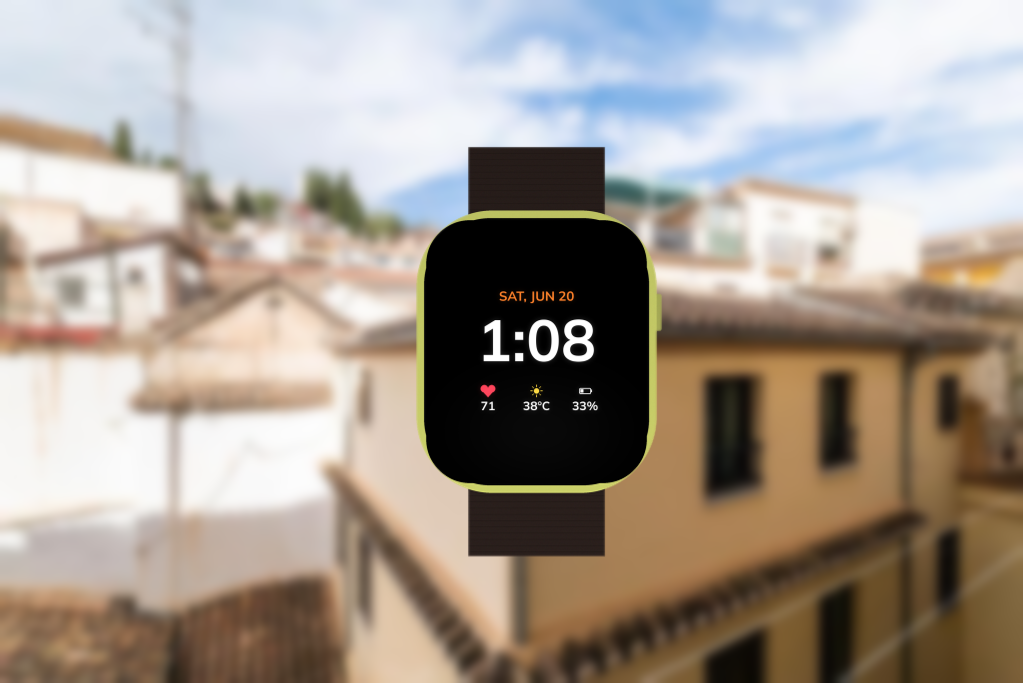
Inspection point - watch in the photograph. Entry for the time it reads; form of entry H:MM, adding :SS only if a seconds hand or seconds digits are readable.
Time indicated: 1:08
